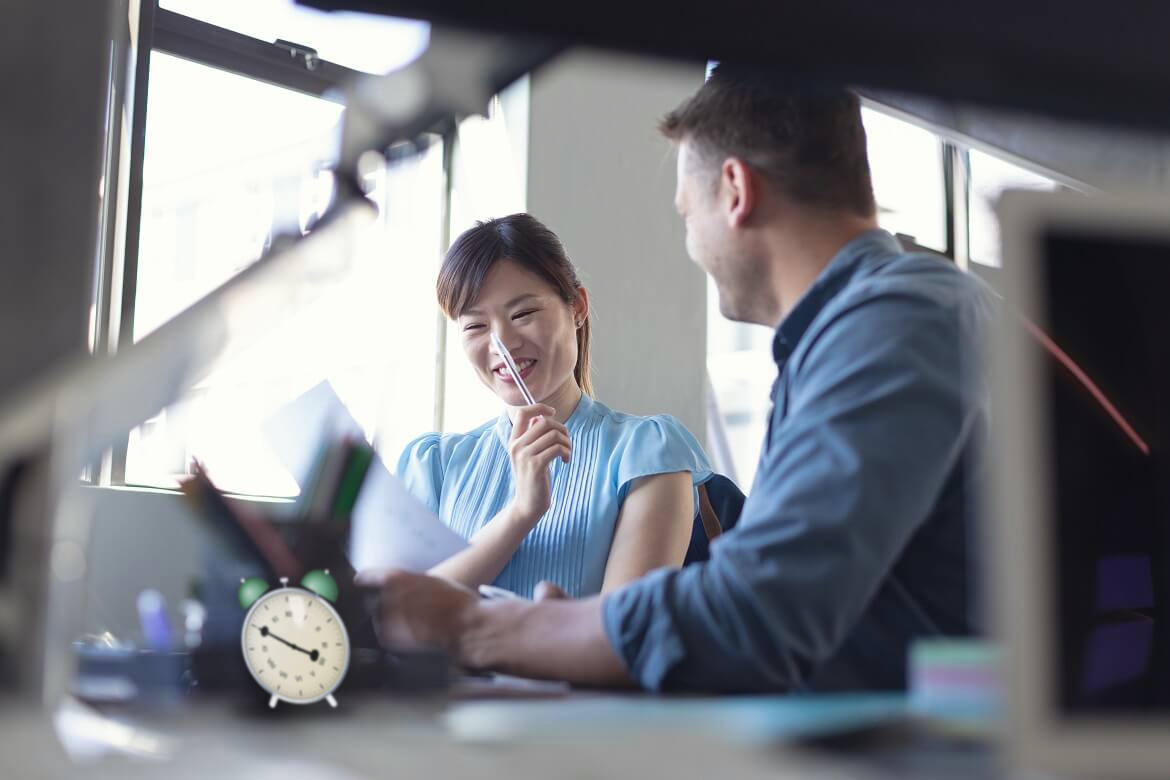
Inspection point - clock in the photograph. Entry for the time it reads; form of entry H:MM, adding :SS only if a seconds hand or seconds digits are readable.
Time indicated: 3:50
